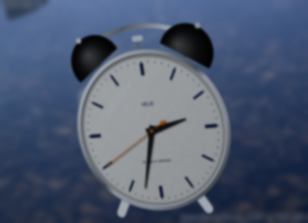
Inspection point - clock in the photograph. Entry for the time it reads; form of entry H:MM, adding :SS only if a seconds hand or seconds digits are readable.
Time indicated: 2:32:40
